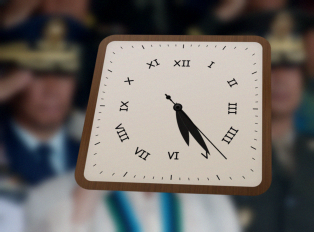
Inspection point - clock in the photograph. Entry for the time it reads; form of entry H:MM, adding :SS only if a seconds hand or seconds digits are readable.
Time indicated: 5:24:23
